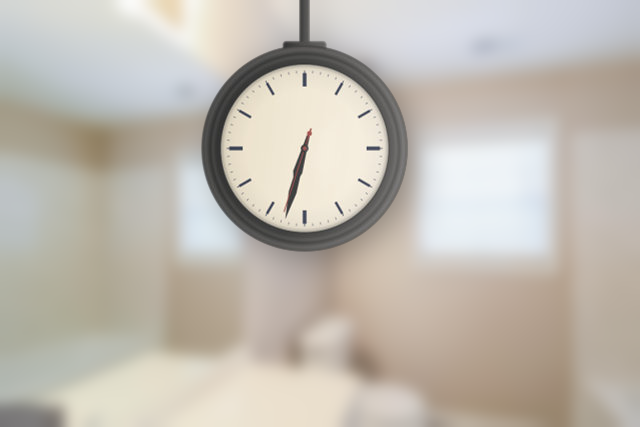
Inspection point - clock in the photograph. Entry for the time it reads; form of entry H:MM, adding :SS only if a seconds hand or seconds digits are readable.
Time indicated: 6:32:33
